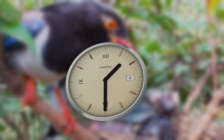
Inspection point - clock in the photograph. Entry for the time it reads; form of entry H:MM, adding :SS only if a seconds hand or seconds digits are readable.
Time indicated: 1:30
